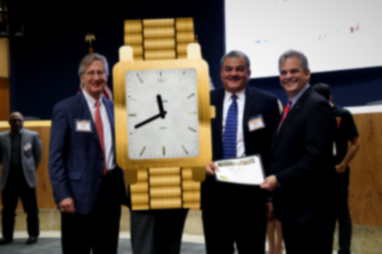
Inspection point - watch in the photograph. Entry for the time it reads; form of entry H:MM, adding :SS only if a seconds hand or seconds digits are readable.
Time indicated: 11:41
